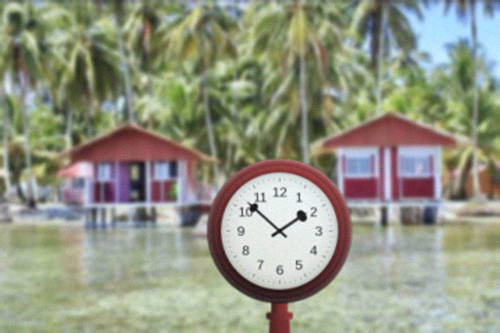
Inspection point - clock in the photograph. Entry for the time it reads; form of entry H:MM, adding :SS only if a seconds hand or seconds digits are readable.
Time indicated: 1:52
